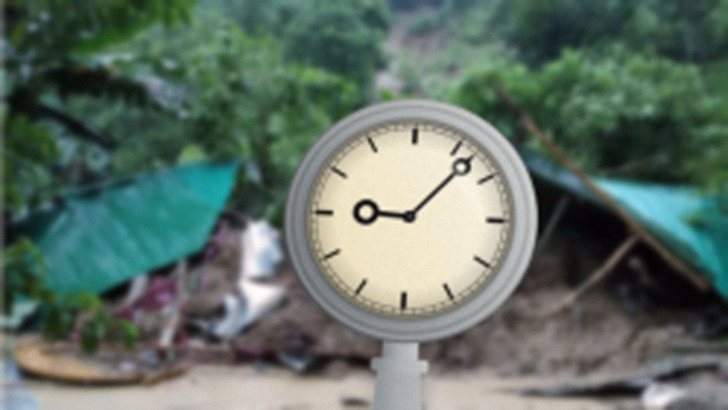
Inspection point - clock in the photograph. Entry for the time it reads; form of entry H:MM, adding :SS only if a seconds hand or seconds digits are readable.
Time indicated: 9:07
